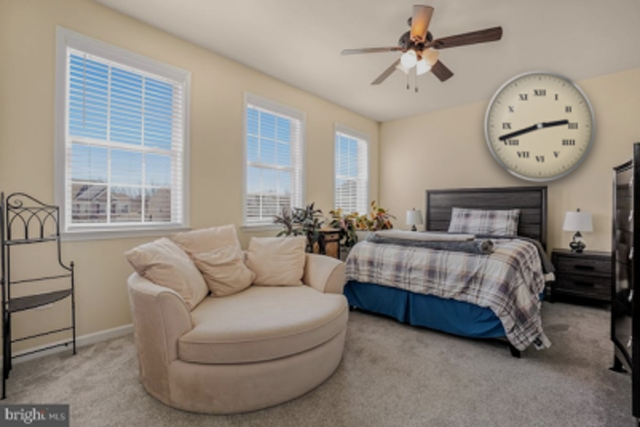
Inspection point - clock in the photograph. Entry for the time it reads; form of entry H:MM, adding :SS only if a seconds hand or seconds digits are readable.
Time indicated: 2:42
